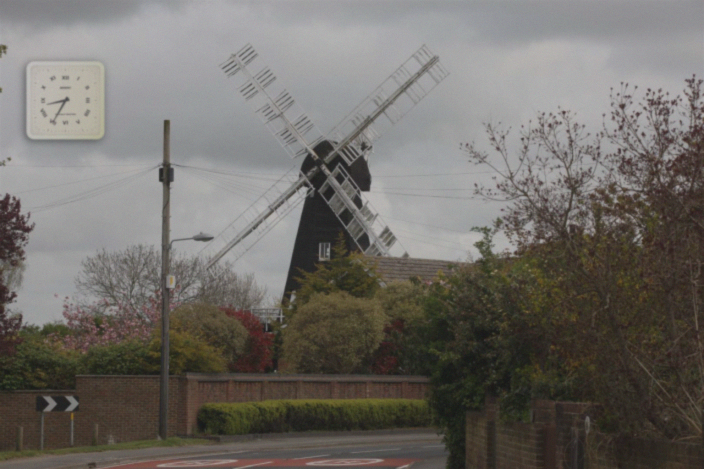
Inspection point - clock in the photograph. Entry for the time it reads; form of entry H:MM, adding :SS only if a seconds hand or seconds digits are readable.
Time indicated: 8:35
